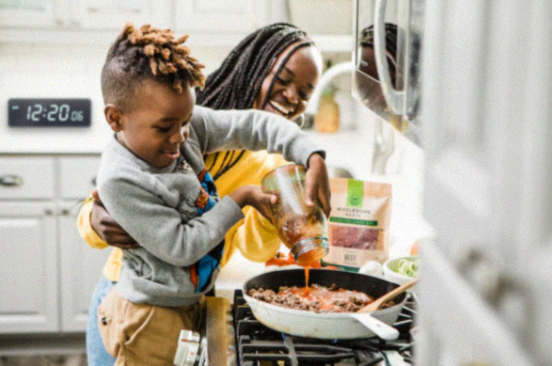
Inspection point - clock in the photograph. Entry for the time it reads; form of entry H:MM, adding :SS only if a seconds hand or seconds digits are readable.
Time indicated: 12:20
